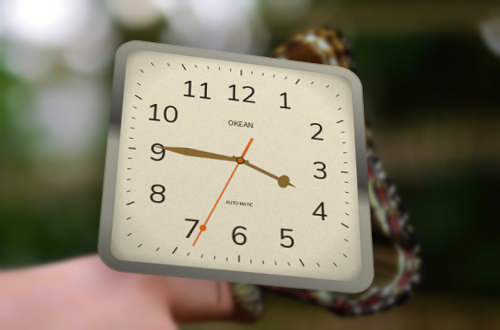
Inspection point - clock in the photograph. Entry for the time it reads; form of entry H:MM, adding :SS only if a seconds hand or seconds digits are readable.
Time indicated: 3:45:34
